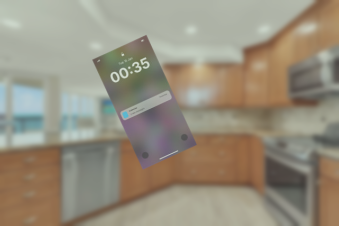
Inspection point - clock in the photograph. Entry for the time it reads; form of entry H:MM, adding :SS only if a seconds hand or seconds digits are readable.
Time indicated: 0:35
